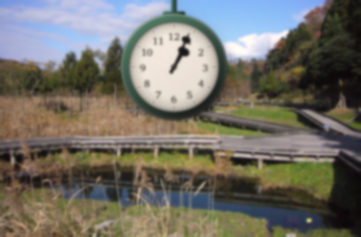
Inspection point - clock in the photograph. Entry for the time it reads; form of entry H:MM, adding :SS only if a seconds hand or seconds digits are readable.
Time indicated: 1:04
